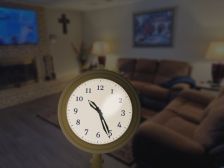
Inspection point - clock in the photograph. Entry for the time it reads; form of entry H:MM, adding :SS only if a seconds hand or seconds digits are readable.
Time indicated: 10:26
